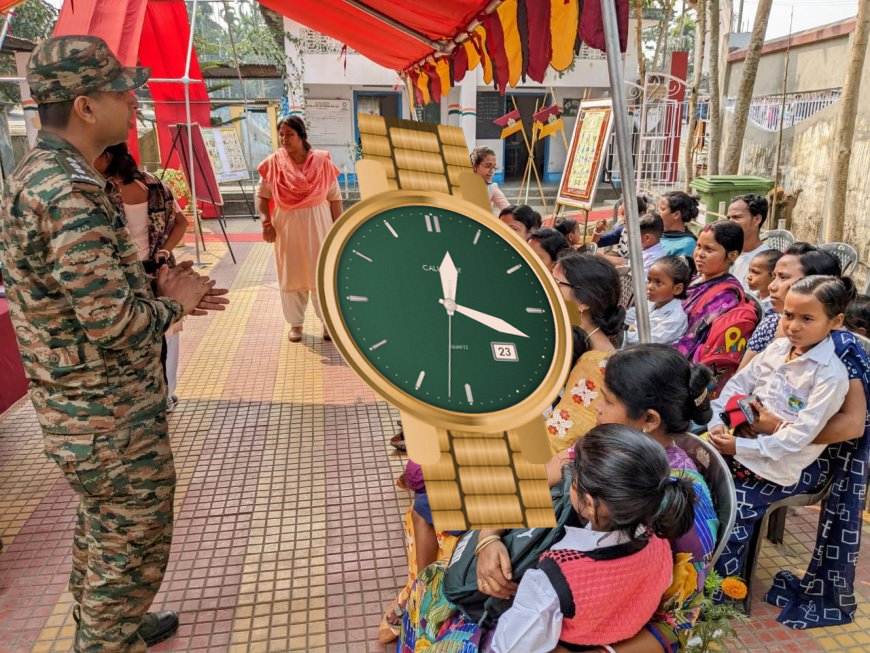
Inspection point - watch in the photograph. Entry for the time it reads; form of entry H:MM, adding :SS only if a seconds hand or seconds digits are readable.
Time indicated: 12:18:32
